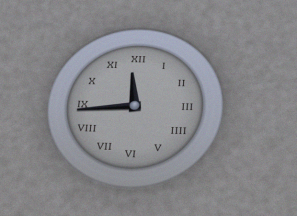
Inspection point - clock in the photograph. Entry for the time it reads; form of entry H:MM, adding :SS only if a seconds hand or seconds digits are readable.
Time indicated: 11:44
